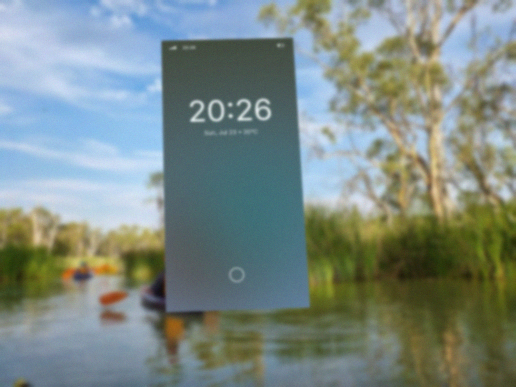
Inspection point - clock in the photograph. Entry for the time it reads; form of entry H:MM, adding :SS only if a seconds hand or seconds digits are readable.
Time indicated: 20:26
